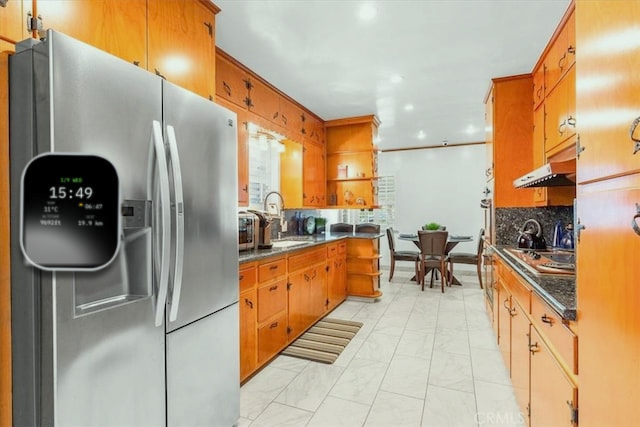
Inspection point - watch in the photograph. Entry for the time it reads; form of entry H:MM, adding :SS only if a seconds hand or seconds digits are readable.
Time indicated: 15:49
